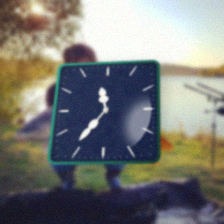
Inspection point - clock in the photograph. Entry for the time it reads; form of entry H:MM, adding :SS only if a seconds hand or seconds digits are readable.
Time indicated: 11:36
